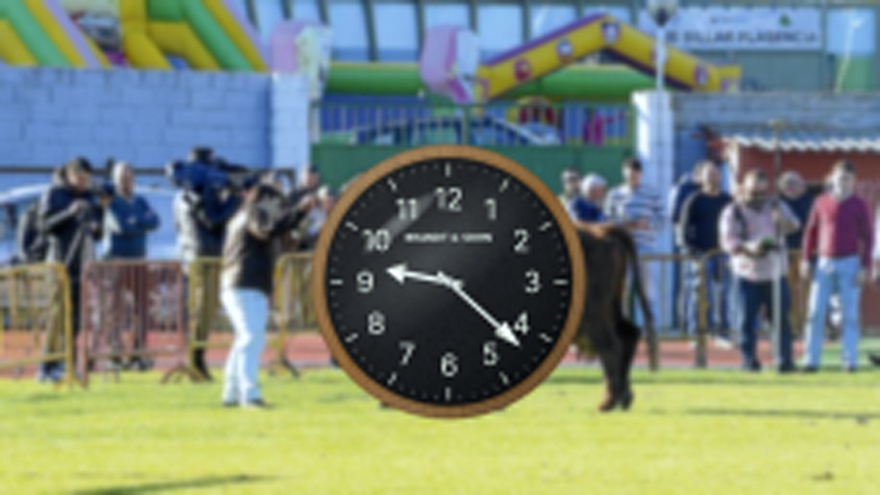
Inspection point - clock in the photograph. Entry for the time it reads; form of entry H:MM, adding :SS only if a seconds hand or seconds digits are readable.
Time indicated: 9:22
